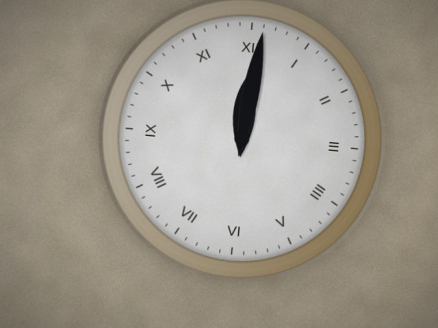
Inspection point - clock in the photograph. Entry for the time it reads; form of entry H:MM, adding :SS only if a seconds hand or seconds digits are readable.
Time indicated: 12:01
